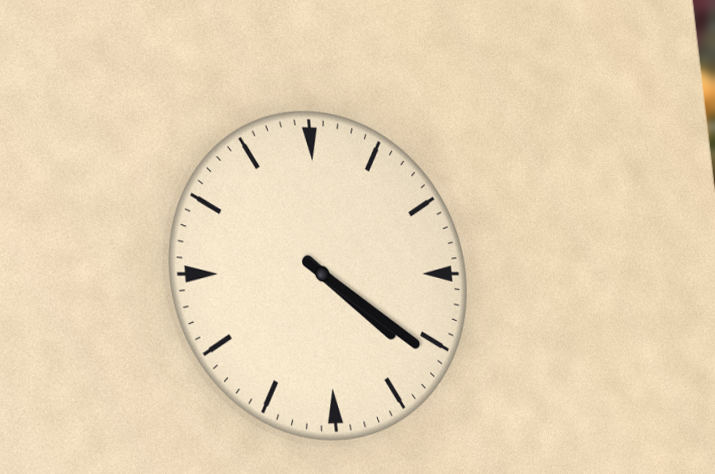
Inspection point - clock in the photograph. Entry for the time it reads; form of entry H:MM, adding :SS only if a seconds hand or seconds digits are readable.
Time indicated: 4:21
